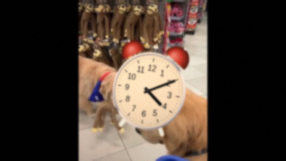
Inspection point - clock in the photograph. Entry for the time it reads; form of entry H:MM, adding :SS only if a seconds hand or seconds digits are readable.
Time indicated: 4:10
